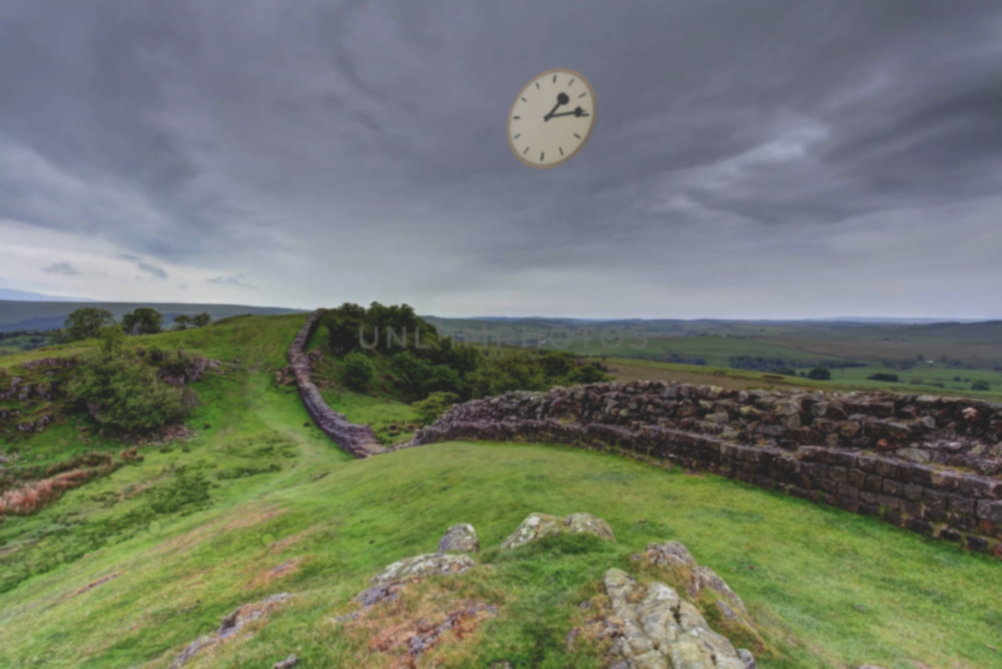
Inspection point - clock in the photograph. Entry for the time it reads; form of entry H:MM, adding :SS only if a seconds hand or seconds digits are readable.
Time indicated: 1:14
